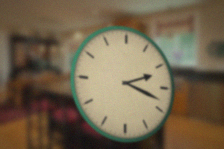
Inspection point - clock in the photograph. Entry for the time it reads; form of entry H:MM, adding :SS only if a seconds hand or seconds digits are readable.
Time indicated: 2:18
